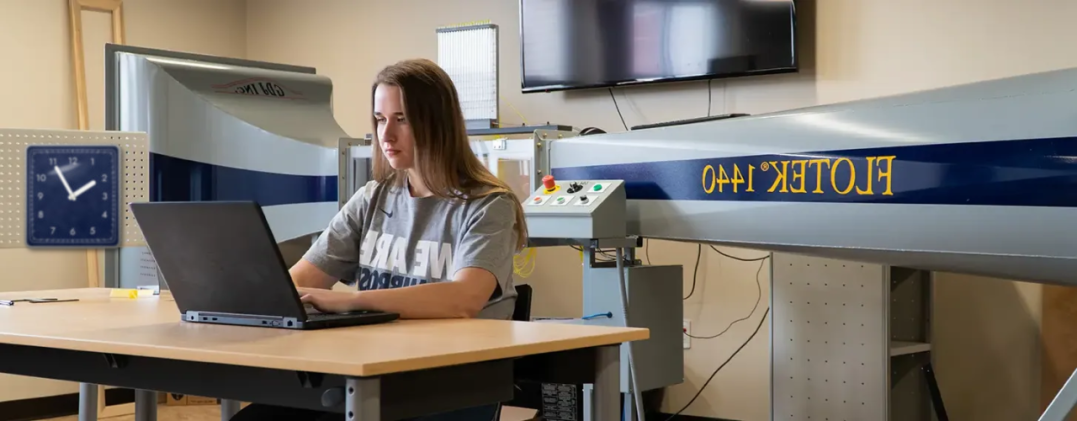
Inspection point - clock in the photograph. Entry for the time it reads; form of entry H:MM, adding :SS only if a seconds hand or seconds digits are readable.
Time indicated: 1:55
